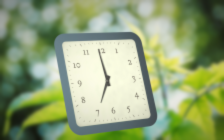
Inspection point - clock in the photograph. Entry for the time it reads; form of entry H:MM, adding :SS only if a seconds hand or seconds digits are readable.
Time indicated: 6:59
